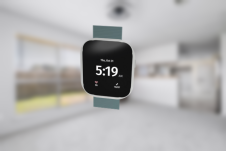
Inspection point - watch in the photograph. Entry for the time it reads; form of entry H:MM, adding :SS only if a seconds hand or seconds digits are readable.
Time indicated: 5:19
